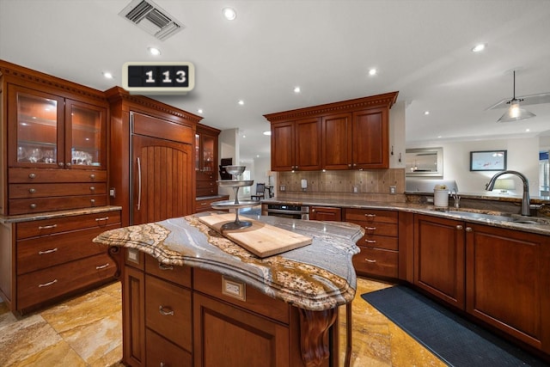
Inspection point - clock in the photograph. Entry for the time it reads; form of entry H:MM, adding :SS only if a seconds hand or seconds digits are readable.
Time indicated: 1:13
